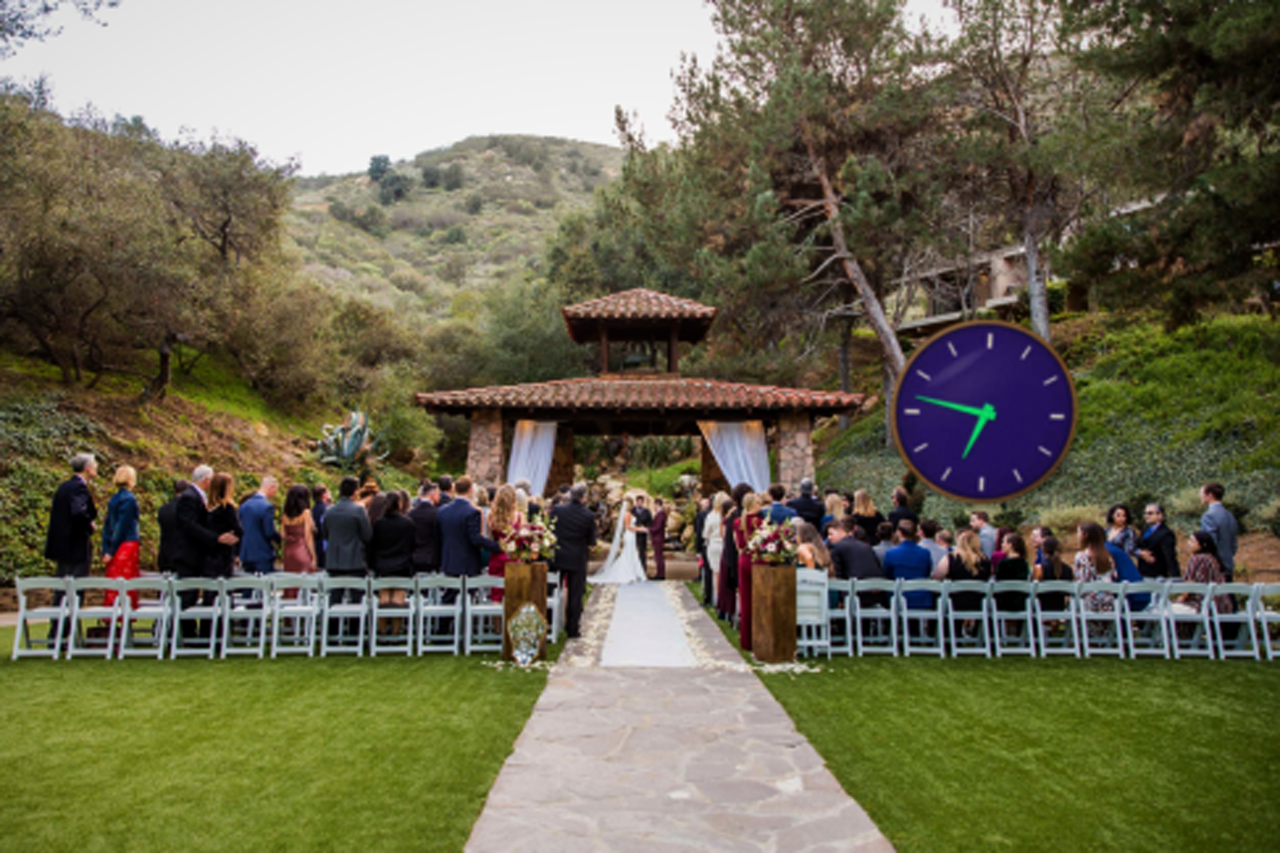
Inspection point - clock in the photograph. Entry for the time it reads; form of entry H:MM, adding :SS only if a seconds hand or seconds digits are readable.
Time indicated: 6:47
